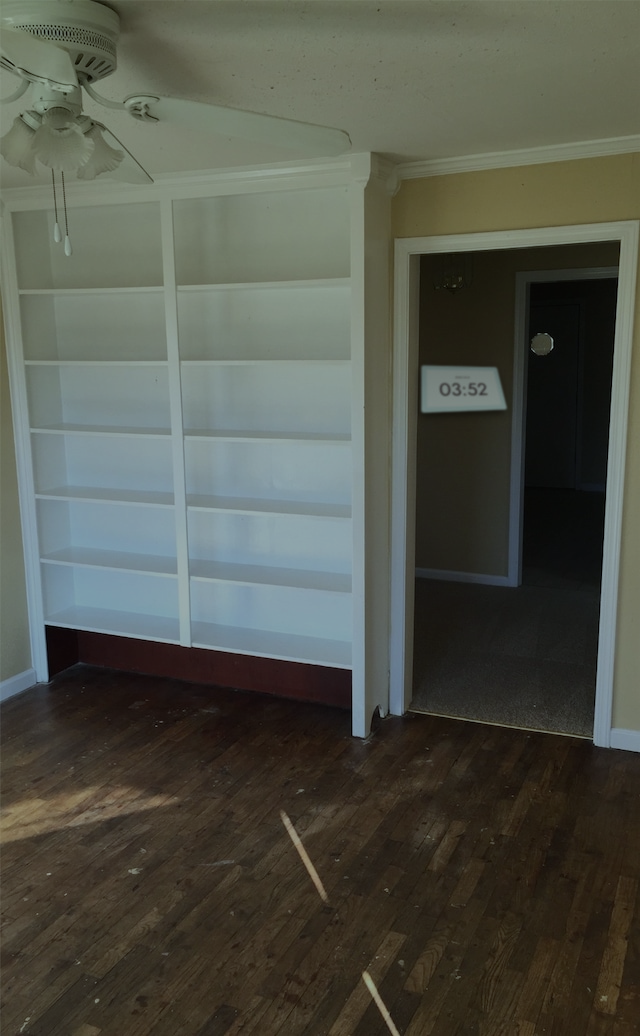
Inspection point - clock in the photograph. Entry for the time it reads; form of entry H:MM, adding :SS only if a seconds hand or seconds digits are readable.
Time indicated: 3:52
